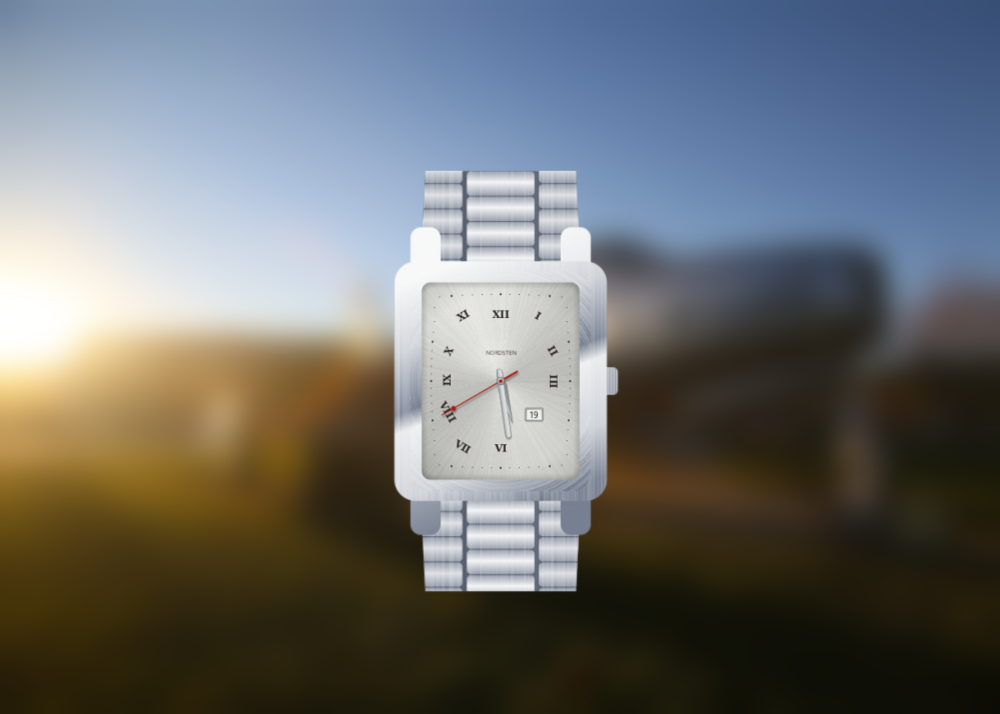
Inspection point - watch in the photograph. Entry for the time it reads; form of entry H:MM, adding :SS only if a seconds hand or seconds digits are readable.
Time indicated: 5:28:40
